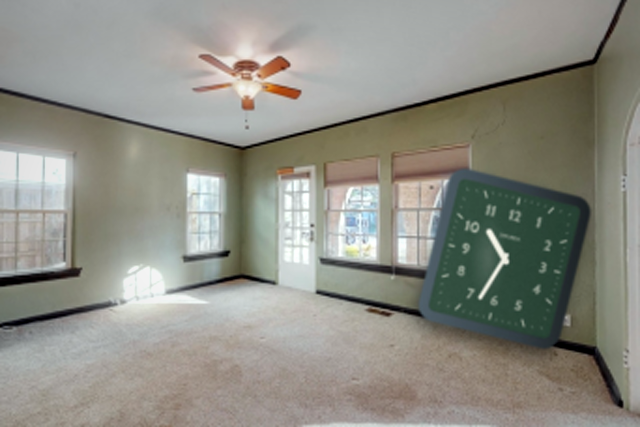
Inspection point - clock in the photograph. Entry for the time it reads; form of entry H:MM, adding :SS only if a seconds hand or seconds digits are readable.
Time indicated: 10:33
